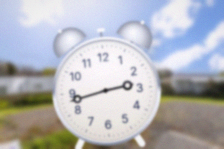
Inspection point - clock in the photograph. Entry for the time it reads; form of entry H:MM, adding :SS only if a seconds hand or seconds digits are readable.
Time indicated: 2:43
